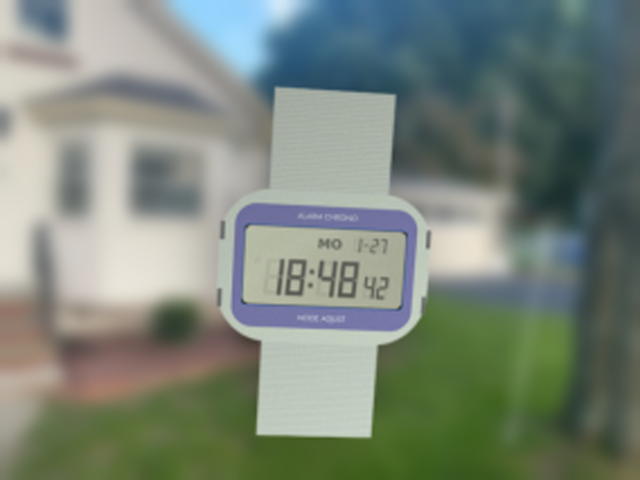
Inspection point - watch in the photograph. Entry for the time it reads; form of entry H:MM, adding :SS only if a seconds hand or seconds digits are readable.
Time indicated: 18:48:42
